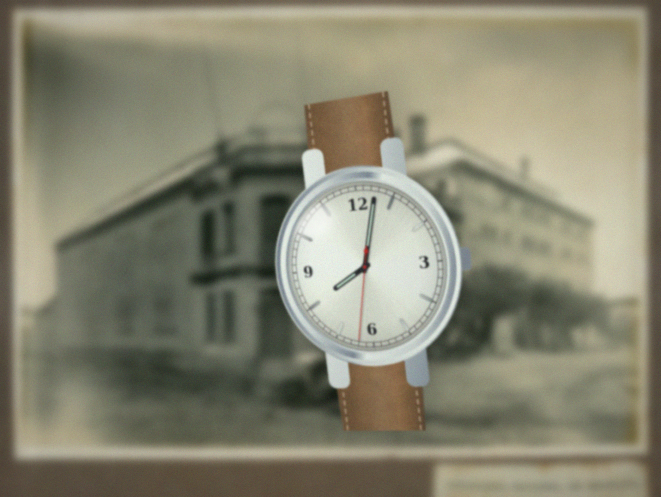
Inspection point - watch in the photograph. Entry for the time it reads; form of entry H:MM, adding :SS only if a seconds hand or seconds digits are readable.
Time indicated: 8:02:32
